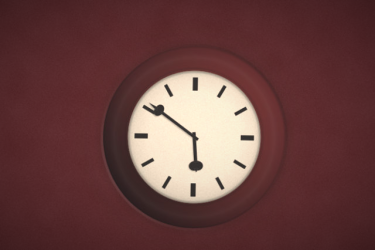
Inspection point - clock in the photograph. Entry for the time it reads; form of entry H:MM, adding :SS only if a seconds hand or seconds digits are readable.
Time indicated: 5:51
